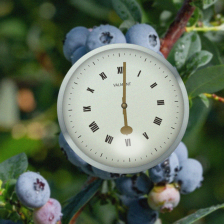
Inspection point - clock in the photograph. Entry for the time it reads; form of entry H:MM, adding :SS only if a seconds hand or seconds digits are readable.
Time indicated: 6:01
